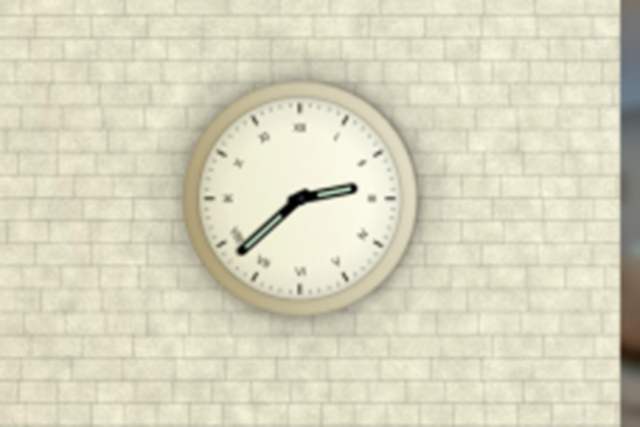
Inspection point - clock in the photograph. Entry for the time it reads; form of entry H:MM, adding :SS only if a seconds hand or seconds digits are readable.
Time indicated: 2:38
